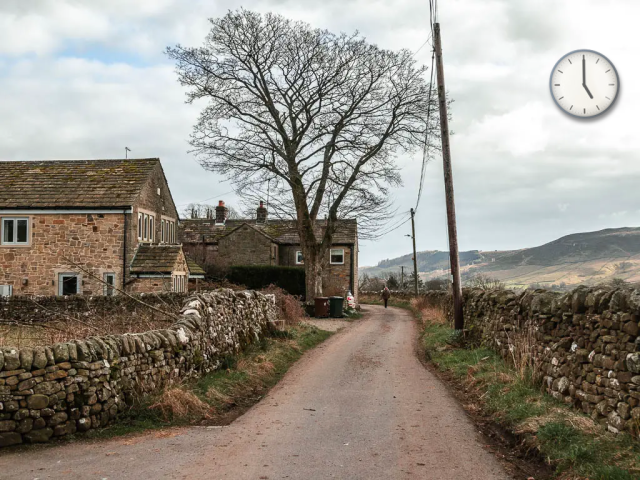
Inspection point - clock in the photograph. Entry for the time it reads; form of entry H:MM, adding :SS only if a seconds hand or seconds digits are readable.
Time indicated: 5:00
